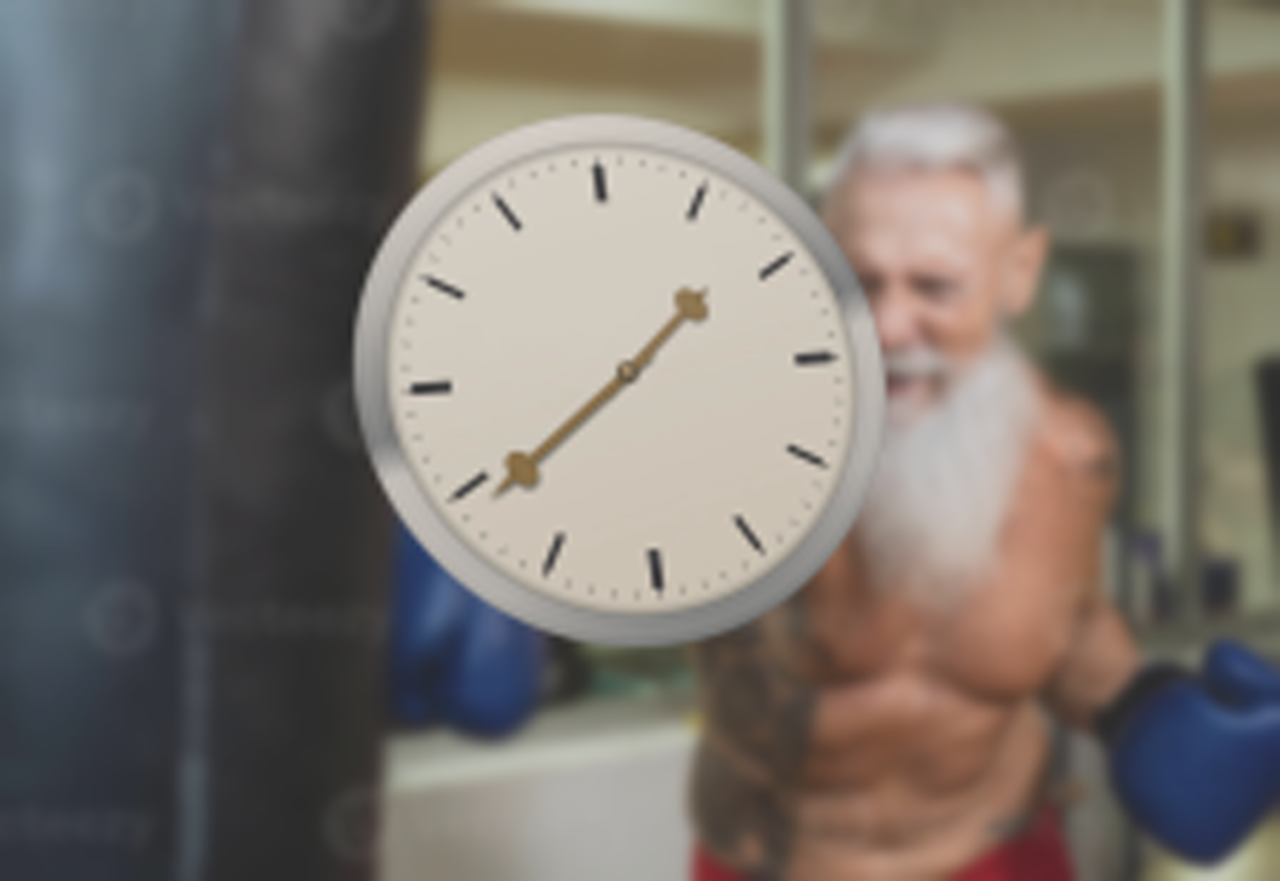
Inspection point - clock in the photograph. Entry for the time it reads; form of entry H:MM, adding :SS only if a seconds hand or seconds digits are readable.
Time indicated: 1:39
